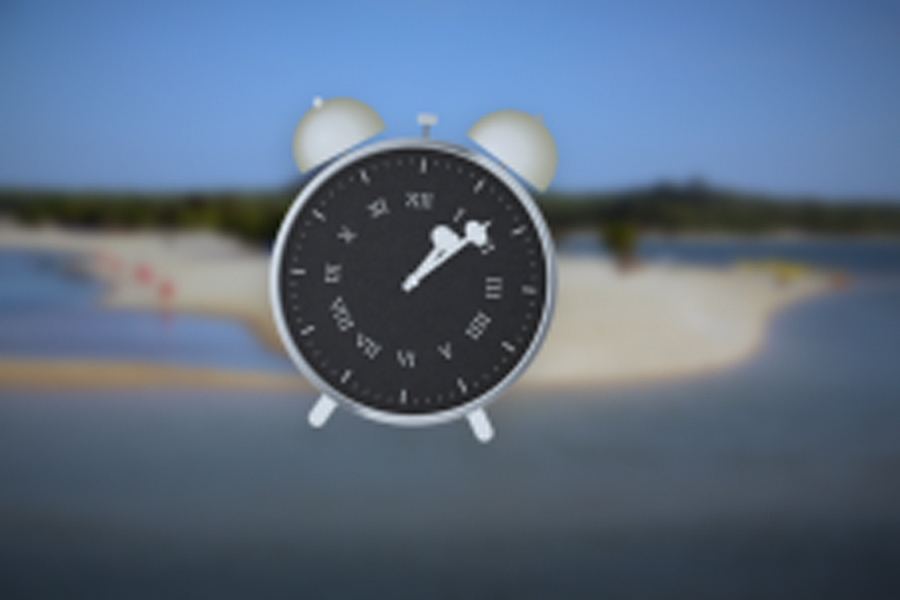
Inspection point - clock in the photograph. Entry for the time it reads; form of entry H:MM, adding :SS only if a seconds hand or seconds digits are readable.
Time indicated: 1:08
